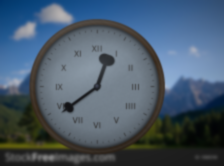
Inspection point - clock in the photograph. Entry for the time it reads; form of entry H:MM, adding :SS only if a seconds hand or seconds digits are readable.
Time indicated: 12:39
